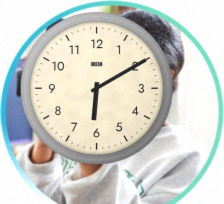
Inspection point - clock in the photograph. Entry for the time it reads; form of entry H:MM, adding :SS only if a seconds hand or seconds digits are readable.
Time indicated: 6:10
